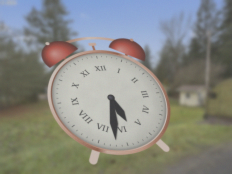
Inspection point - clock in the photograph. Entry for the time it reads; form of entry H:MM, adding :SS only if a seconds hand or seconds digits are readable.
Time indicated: 5:32
